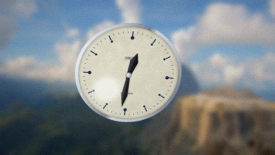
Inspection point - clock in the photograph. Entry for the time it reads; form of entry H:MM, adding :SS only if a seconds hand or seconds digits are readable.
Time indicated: 12:31
